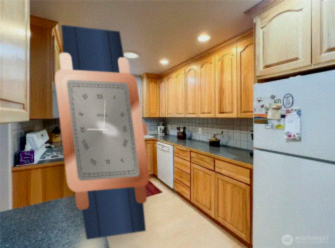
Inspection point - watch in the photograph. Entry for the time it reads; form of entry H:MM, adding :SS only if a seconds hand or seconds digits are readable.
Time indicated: 9:02
